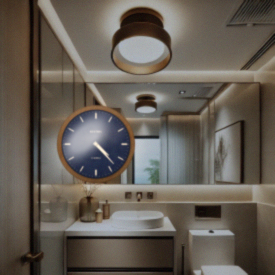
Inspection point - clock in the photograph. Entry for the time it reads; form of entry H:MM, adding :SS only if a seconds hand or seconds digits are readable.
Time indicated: 4:23
